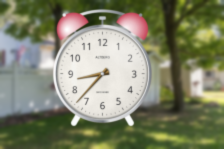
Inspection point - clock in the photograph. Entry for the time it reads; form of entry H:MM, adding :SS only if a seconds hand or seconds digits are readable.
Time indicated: 8:37
